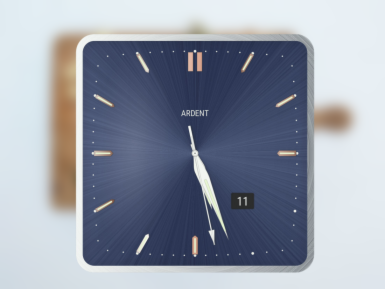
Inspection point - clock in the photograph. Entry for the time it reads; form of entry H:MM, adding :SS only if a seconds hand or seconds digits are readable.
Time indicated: 5:26:28
